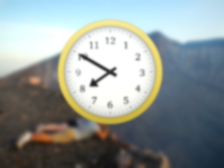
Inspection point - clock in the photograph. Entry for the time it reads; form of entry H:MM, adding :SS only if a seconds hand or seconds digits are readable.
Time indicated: 7:50
